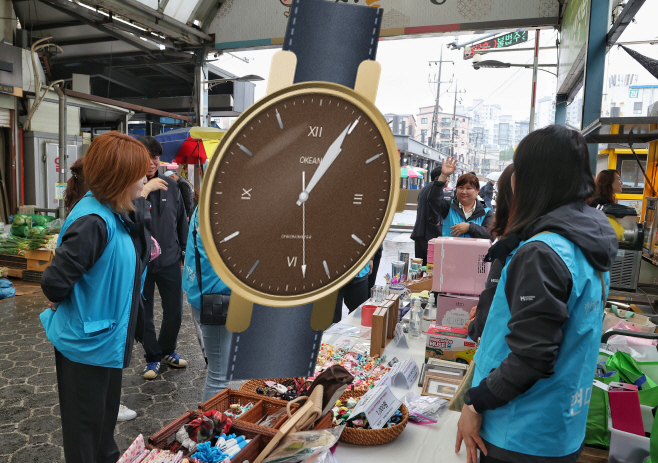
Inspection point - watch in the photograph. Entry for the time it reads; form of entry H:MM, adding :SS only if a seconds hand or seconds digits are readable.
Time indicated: 1:04:28
